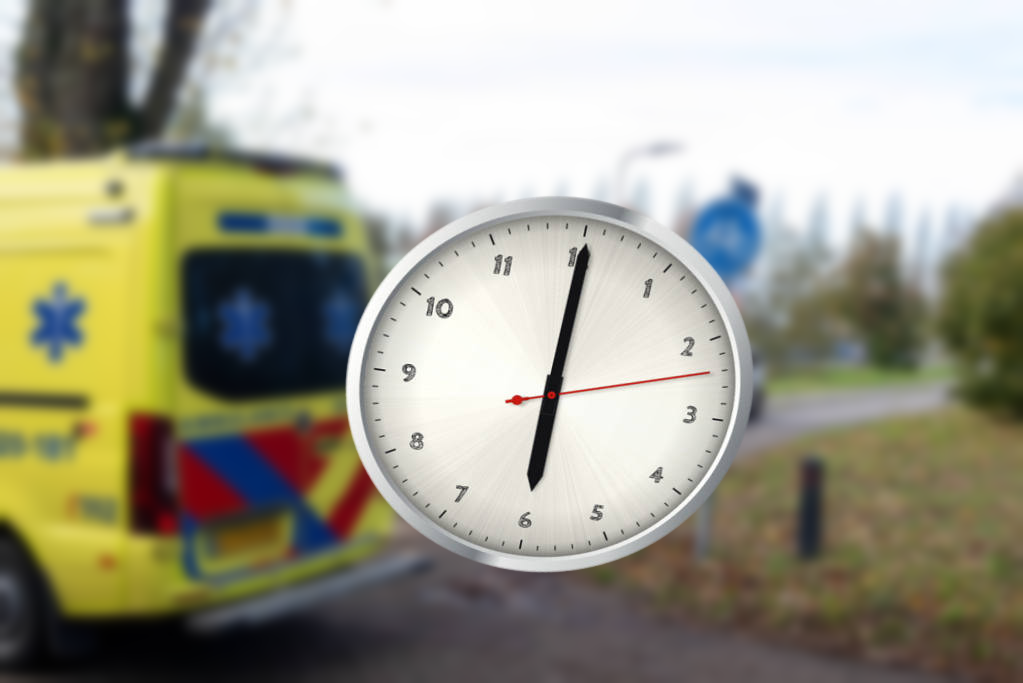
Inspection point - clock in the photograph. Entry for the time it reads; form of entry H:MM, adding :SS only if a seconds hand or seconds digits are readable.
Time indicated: 6:00:12
